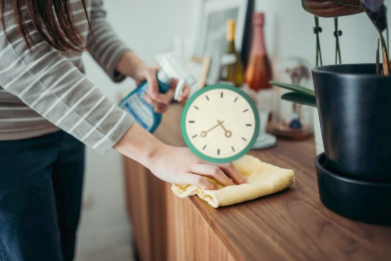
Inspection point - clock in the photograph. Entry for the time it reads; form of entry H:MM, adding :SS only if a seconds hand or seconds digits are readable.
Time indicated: 4:39
